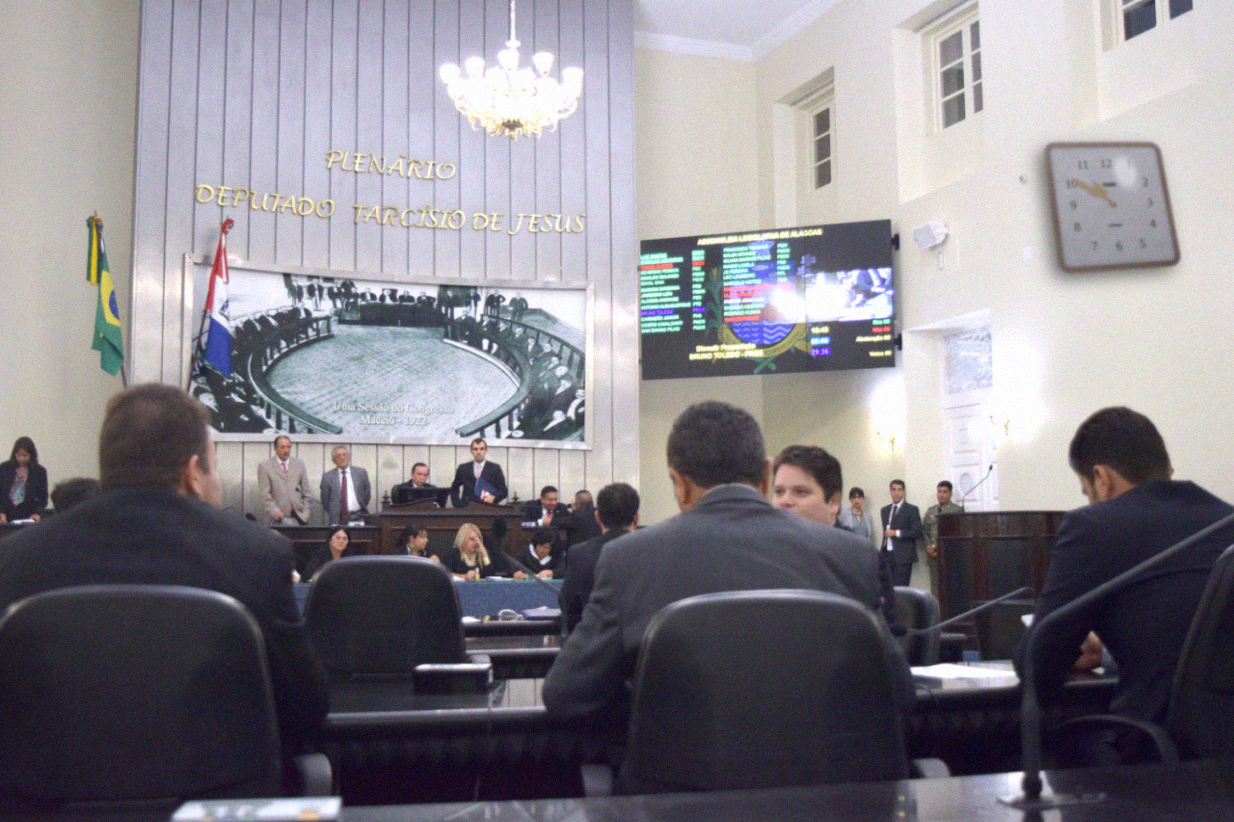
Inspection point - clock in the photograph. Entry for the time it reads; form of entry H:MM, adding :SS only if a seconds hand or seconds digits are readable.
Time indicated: 10:51
